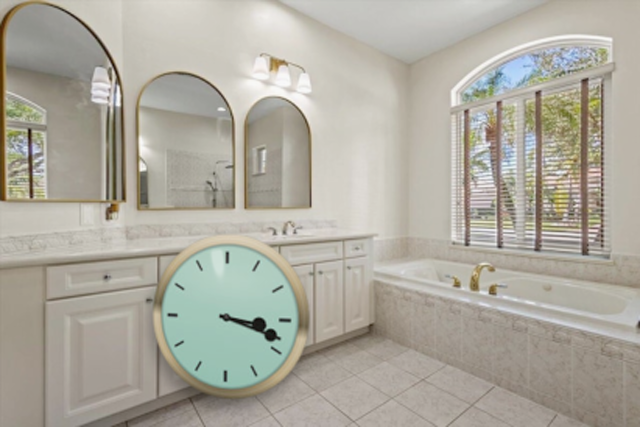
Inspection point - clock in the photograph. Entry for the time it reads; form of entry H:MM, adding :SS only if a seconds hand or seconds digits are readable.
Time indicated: 3:18
